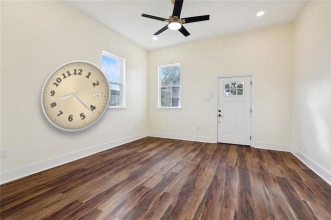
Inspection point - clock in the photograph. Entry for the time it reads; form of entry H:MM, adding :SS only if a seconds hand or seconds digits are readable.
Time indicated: 8:21
